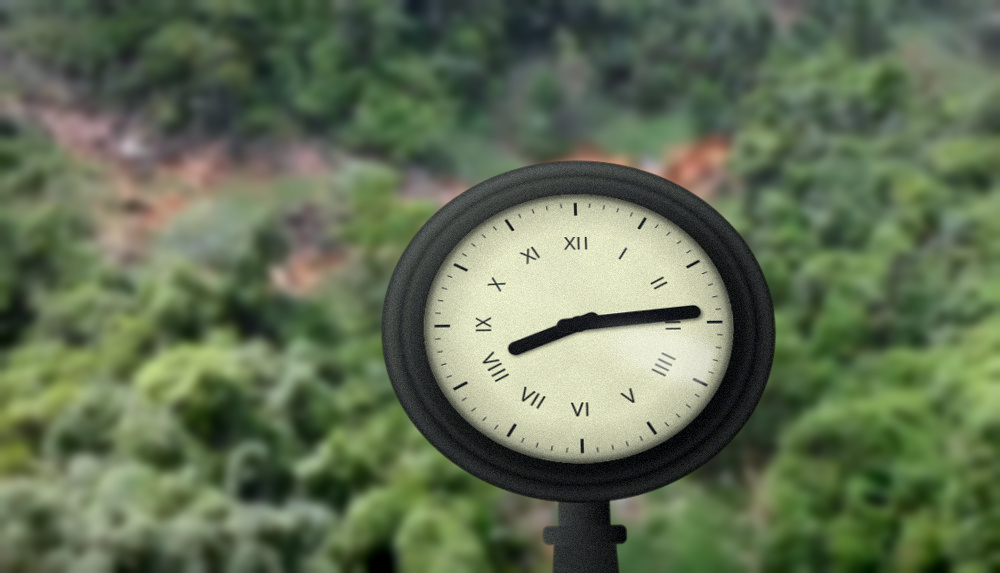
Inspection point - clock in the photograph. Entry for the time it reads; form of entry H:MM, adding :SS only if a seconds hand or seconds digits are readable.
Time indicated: 8:14
